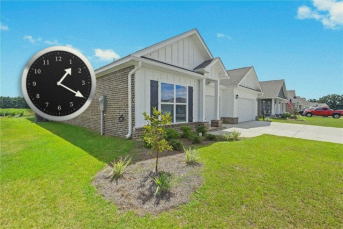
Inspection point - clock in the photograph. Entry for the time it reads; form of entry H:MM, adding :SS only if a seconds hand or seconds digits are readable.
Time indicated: 1:20
